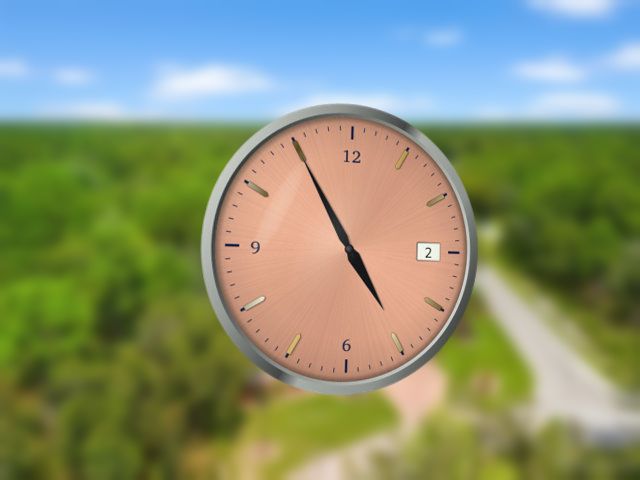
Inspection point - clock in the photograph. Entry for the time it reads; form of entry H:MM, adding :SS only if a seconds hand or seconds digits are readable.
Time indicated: 4:55
